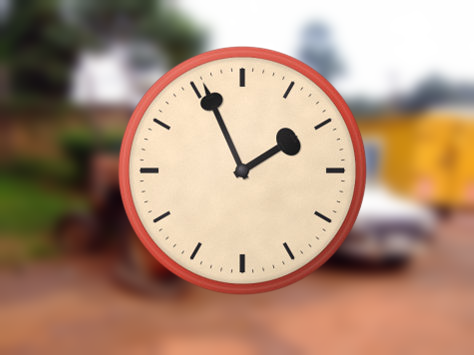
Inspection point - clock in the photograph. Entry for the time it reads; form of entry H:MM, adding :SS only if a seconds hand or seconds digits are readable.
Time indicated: 1:56
